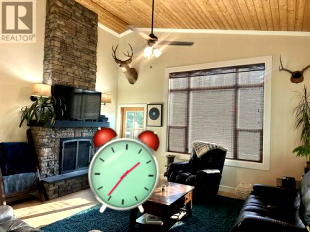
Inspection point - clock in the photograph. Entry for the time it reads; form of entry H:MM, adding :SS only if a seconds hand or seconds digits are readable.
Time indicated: 1:36
